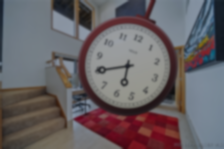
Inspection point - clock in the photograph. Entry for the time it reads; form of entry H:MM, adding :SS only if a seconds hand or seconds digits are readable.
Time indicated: 5:40
